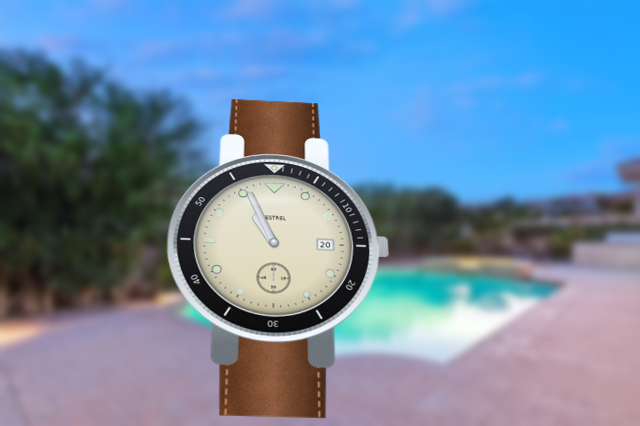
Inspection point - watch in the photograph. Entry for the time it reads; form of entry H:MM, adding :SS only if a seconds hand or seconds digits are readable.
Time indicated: 10:56
